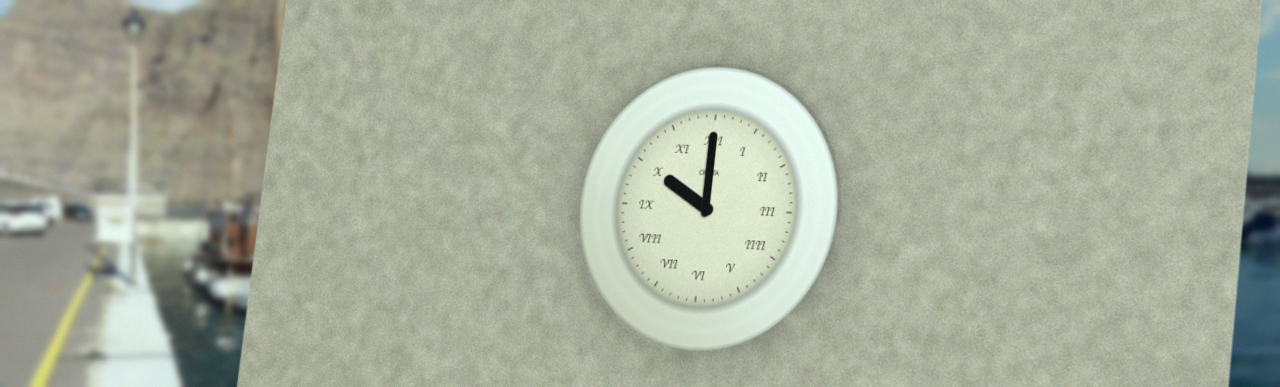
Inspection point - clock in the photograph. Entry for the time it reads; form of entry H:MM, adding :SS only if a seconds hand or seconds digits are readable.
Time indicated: 10:00
